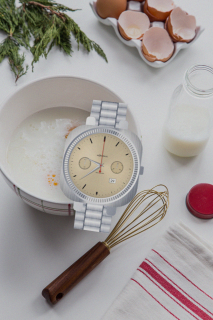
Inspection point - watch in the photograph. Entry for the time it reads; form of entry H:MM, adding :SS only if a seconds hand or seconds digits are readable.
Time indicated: 9:38
